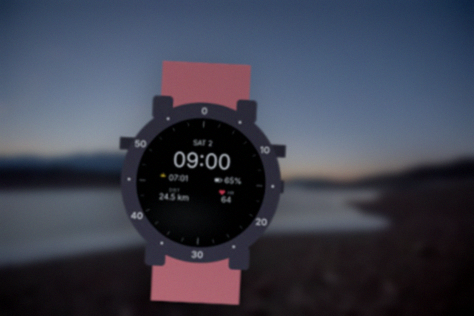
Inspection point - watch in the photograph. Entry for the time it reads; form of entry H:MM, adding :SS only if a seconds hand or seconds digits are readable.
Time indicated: 9:00
